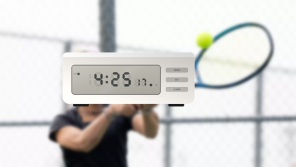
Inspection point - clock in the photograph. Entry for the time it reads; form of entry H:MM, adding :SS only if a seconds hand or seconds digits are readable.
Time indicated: 4:25:17
